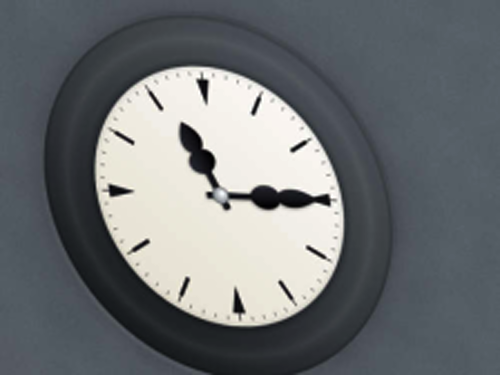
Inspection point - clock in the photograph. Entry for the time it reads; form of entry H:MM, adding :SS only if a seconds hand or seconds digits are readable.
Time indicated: 11:15
